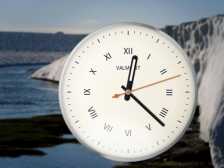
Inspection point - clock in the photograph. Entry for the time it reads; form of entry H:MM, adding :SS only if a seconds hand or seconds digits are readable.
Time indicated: 12:22:12
